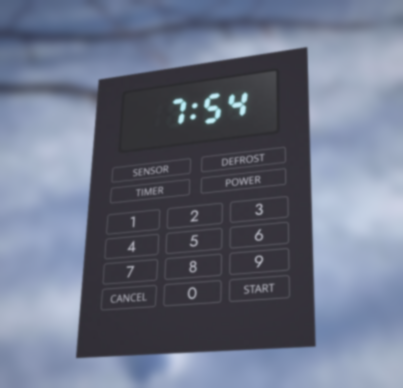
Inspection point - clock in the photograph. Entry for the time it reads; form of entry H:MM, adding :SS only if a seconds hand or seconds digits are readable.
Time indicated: 7:54
